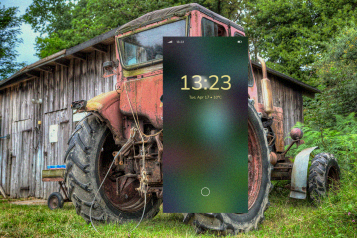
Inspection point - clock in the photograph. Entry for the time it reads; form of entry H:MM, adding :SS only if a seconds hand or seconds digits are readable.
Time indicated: 13:23
